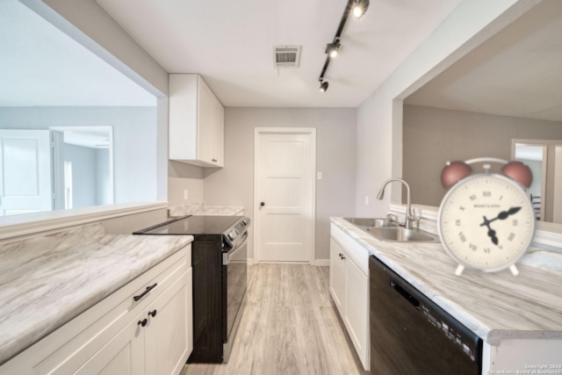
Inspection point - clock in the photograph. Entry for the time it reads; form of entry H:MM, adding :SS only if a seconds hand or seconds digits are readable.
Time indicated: 5:11
